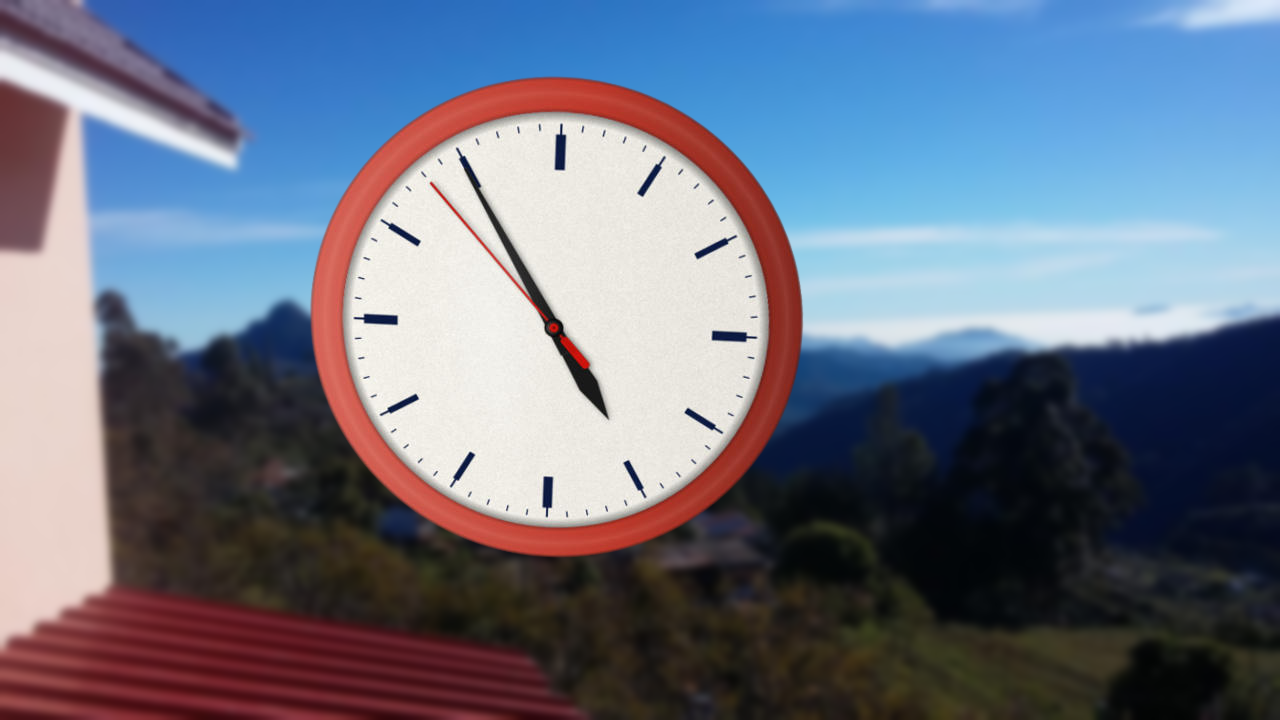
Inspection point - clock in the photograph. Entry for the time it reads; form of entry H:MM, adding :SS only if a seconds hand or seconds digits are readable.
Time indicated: 4:54:53
